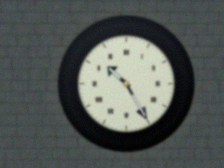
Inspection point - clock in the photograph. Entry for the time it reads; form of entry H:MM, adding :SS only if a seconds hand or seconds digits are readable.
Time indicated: 10:25
